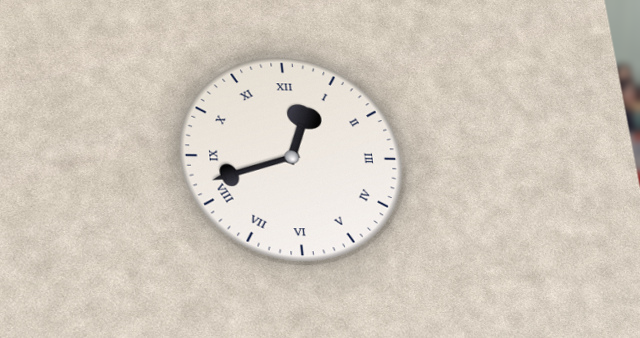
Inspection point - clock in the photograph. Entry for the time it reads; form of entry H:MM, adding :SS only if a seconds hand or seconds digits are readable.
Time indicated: 12:42
